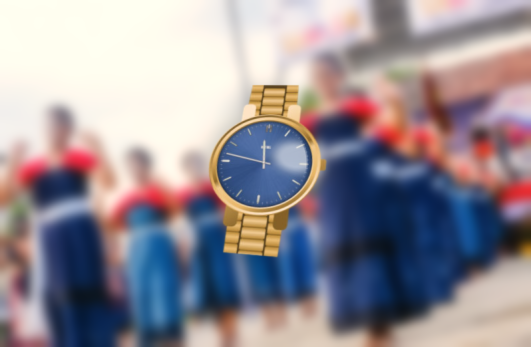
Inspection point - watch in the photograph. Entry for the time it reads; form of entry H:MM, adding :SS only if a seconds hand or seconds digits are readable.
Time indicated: 11:47
